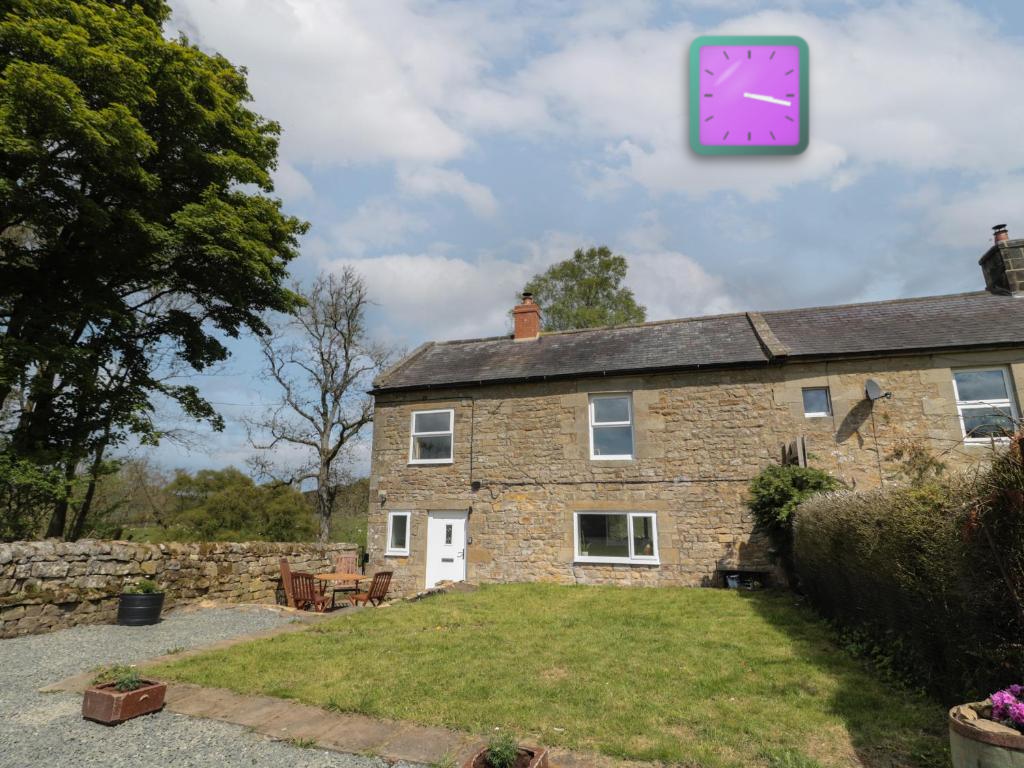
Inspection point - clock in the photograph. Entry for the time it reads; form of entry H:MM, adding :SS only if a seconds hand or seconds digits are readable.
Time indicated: 3:17
